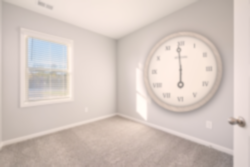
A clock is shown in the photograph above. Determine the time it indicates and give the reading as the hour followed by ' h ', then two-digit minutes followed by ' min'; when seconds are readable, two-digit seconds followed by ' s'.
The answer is 5 h 59 min
